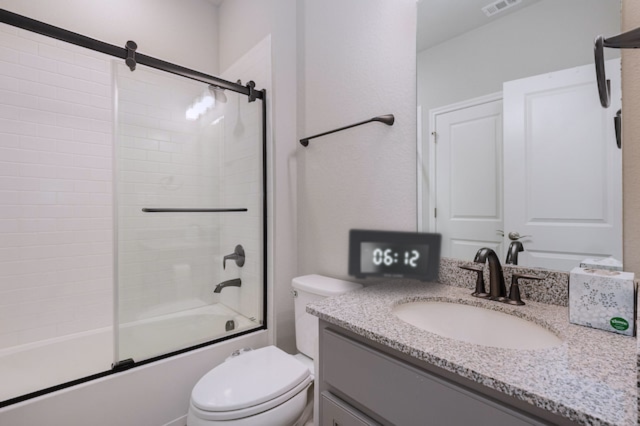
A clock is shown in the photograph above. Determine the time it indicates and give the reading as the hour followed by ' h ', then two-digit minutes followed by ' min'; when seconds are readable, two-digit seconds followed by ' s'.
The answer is 6 h 12 min
